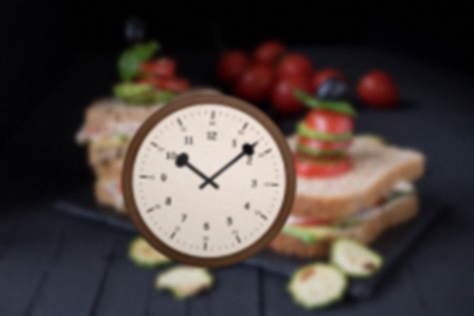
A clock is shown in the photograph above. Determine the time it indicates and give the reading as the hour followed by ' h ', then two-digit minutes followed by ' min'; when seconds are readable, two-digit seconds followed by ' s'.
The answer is 10 h 08 min
